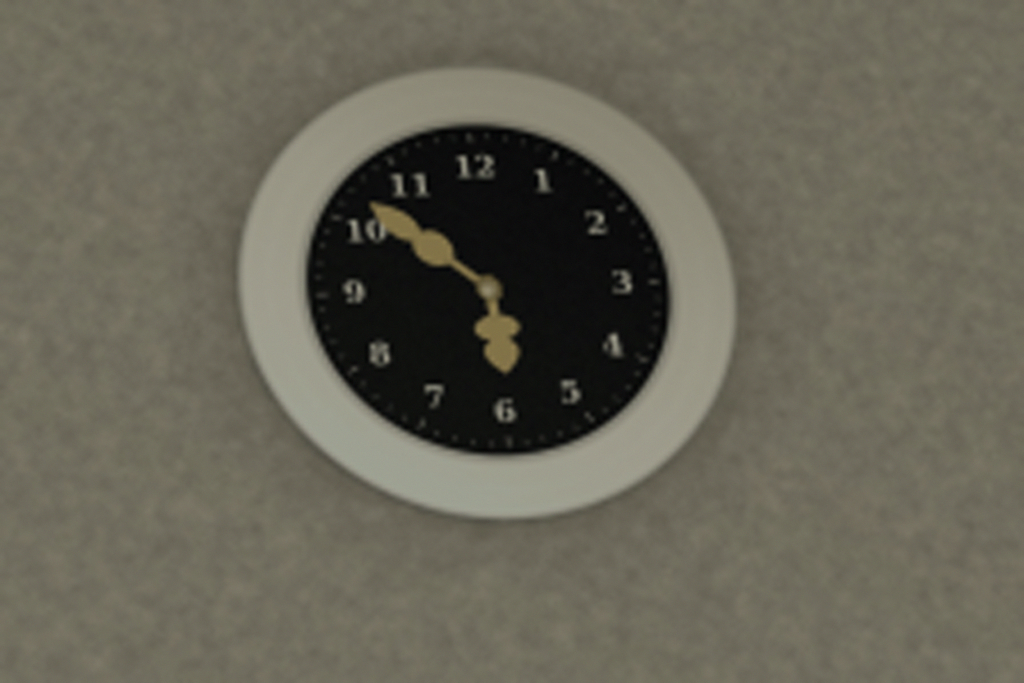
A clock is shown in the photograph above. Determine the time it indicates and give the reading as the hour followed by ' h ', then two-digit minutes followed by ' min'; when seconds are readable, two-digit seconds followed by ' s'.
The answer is 5 h 52 min
